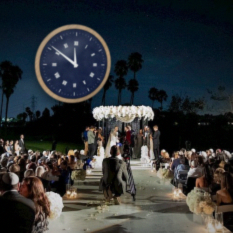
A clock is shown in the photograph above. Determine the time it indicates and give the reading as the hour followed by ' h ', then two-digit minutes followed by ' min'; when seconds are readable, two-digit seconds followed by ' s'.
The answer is 11 h 51 min
